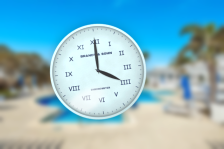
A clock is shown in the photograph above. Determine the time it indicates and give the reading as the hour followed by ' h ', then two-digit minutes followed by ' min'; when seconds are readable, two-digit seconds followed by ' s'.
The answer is 4 h 00 min
